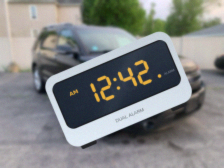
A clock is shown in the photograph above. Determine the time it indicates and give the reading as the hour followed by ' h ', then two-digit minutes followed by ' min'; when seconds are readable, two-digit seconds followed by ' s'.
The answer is 12 h 42 min
